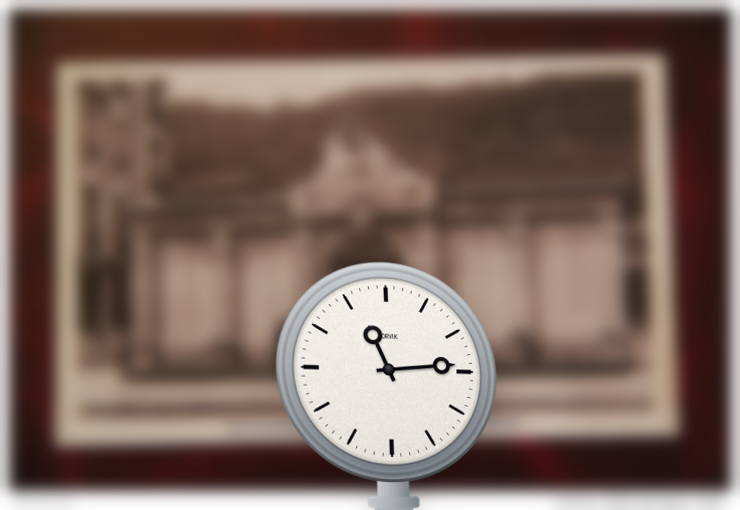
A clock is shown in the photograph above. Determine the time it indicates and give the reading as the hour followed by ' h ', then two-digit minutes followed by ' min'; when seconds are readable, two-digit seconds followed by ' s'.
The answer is 11 h 14 min
